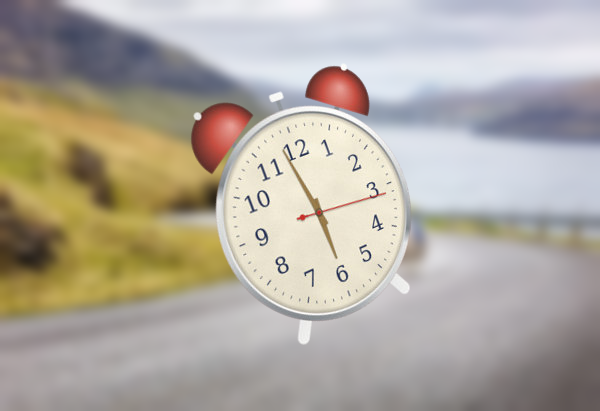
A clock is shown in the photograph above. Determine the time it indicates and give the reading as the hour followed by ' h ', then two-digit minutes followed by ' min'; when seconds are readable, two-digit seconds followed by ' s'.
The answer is 5 h 58 min 16 s
